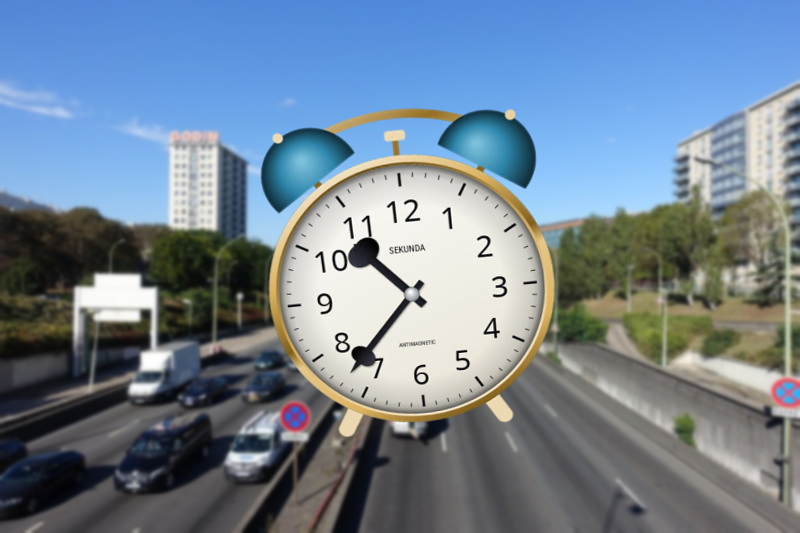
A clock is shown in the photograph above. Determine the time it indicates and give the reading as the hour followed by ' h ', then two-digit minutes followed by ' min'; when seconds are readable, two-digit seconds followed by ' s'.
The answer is 10 h 37 min
